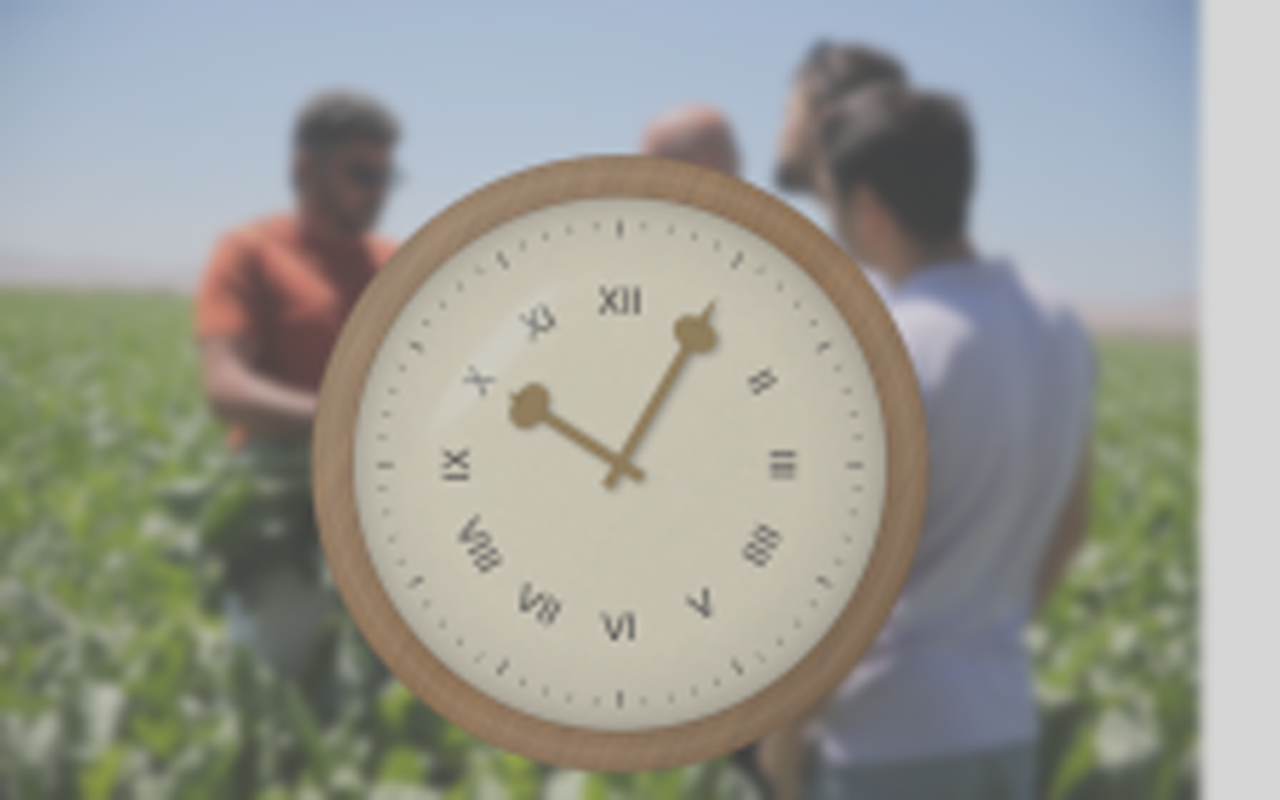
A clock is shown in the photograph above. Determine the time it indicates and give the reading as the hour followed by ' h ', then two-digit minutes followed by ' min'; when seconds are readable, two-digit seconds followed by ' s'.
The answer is 10 h 05 min
